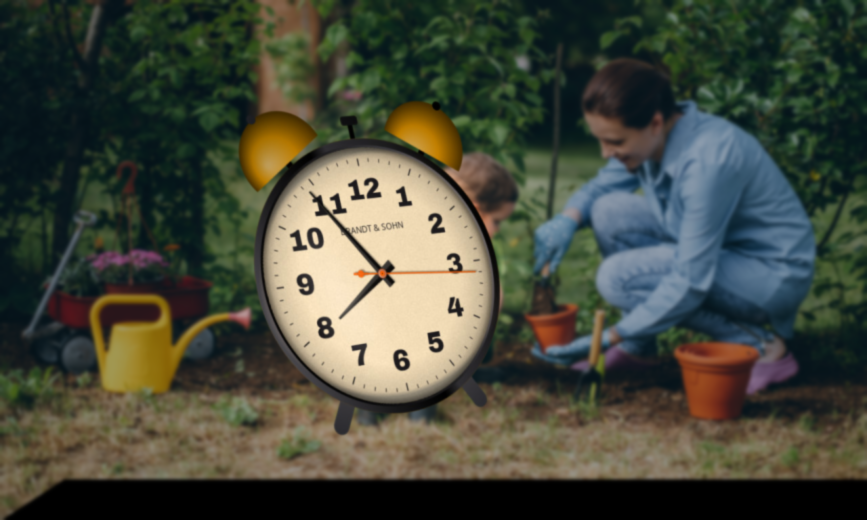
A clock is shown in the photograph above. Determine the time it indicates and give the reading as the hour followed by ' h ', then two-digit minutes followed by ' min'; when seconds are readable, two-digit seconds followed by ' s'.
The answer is 7 h 54 min 16 s
